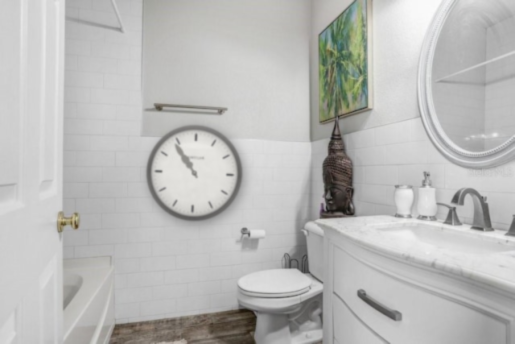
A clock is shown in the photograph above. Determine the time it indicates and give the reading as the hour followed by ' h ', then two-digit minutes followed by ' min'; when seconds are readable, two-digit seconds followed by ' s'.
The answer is 10 h 54 min
